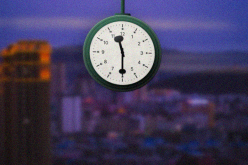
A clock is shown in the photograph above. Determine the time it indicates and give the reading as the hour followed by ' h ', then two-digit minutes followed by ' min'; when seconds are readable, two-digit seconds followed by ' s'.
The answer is 11 h 30 min
